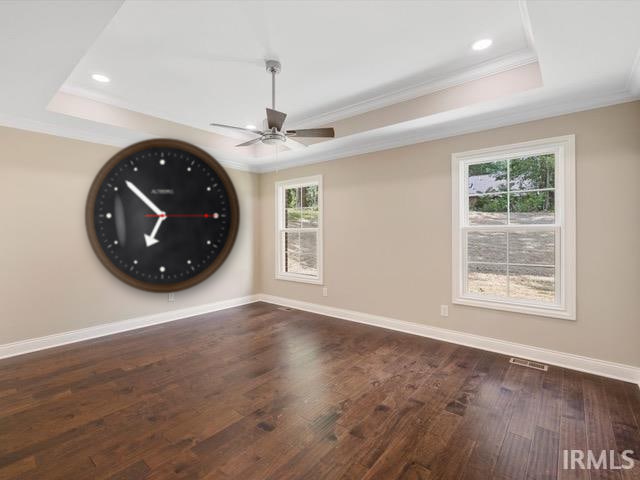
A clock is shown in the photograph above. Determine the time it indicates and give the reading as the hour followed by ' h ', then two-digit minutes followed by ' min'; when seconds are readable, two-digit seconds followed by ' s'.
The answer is 6 h 52 min 15 s
